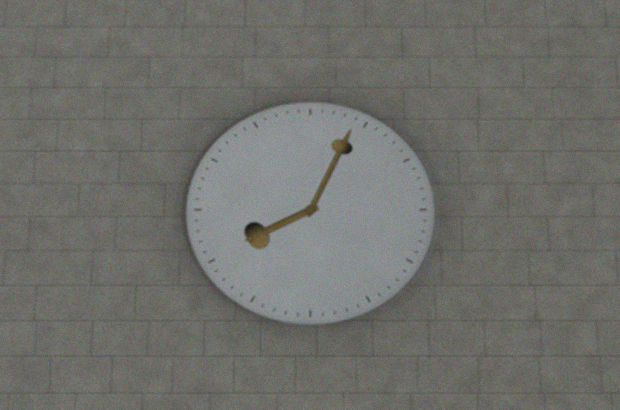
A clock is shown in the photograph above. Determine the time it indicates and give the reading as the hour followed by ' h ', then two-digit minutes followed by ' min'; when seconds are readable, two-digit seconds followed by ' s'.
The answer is 8 h 04 min
